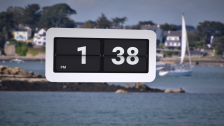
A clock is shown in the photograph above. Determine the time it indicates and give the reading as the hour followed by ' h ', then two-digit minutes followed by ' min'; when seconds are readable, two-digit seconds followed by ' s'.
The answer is 1 h 38 min
